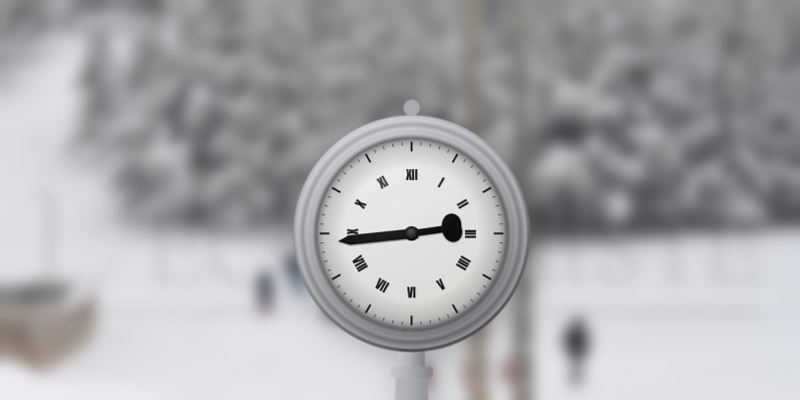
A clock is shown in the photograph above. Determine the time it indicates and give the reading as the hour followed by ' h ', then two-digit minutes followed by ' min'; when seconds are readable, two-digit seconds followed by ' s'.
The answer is 2 h 44 min
